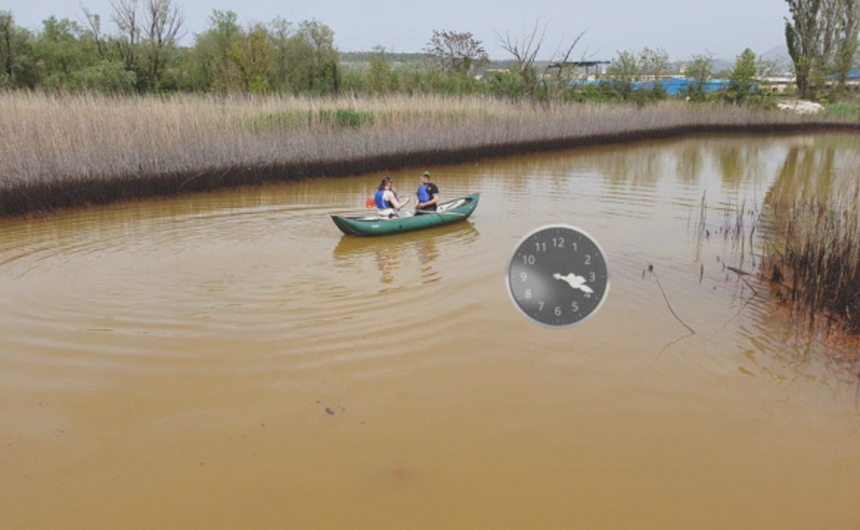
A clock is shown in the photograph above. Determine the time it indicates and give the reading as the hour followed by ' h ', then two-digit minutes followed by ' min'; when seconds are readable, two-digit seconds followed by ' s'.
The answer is 3 h 19 min
